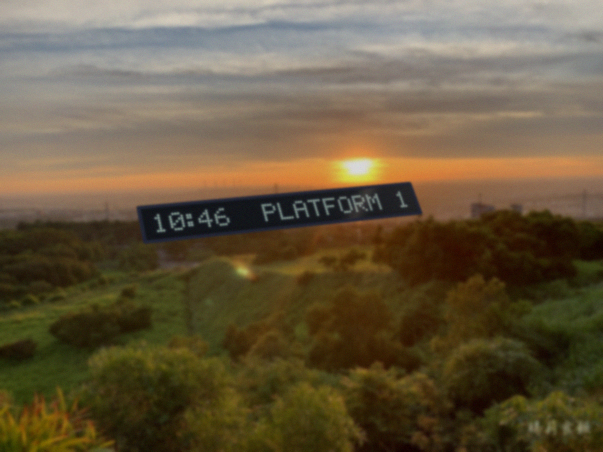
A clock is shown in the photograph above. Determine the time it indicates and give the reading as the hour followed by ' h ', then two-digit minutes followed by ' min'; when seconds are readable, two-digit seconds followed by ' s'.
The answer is 10 h 46 min
